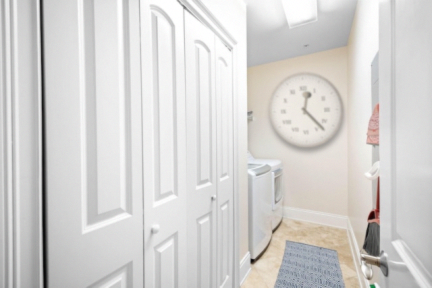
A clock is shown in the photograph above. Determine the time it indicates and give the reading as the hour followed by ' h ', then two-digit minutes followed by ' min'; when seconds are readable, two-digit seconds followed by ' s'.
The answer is 12 h 23 min
